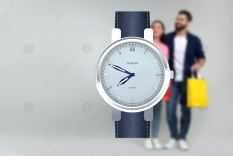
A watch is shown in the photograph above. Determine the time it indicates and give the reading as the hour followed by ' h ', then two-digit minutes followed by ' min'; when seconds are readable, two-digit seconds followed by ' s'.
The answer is 7 h 49 min
